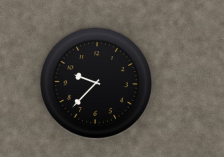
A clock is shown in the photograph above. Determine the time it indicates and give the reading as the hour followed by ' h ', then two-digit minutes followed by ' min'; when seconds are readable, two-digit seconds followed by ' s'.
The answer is 9 h 37 min
